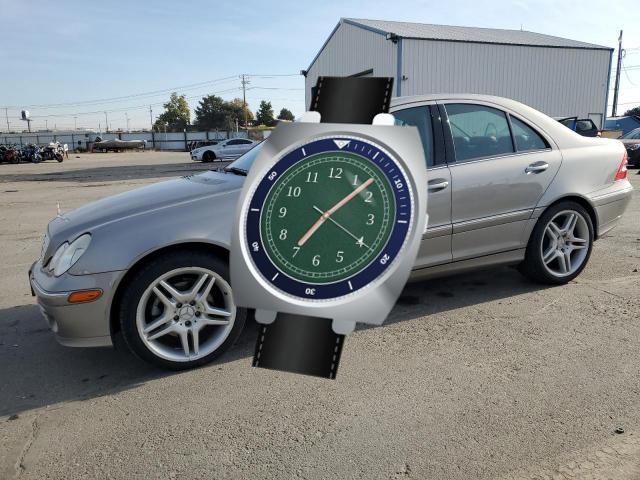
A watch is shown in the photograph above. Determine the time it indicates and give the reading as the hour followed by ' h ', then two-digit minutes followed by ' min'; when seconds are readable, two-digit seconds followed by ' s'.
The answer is 7 h 07 min 20 s
